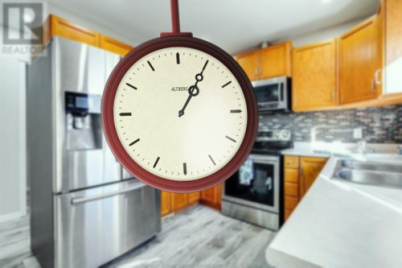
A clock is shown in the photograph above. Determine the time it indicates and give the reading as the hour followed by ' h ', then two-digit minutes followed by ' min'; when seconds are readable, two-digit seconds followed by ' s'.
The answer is 1 h 05 min
